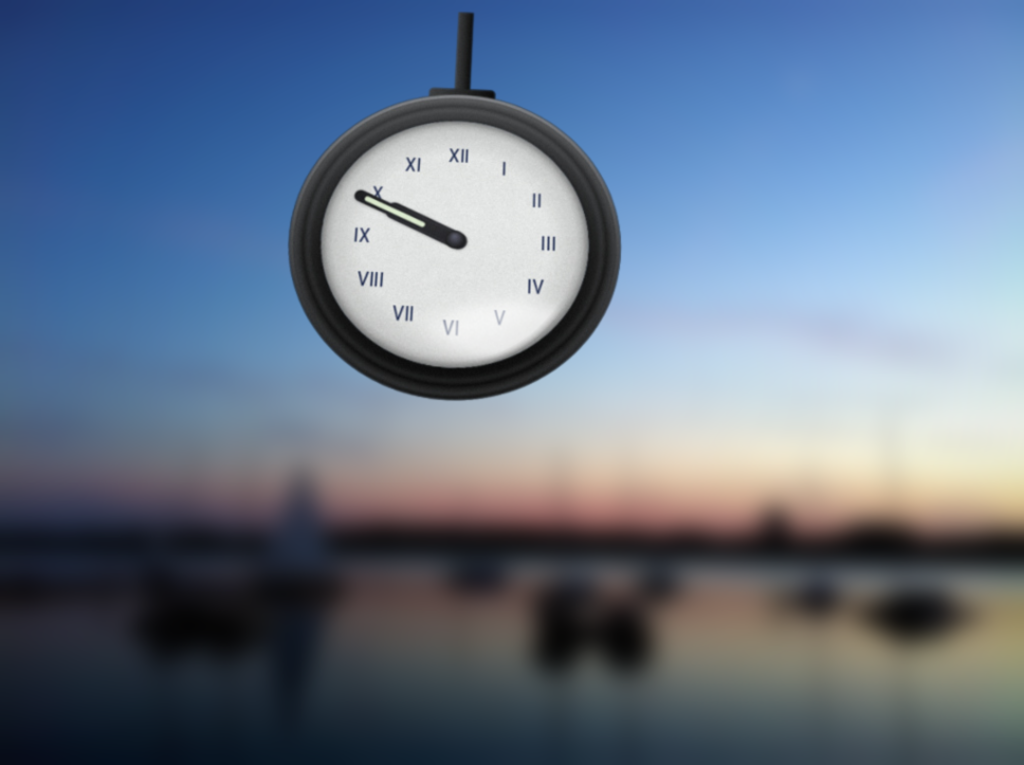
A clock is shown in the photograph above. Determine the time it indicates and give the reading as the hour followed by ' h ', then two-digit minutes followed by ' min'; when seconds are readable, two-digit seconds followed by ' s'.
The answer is 9 h 49 min
